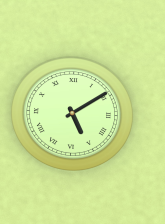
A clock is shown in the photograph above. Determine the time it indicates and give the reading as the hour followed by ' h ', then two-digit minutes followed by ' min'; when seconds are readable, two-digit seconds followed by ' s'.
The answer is 5 h 09 min
